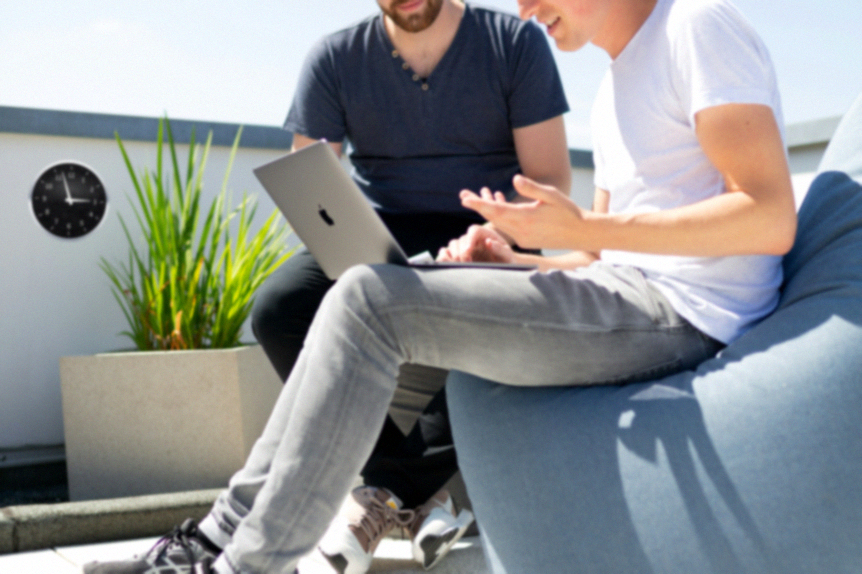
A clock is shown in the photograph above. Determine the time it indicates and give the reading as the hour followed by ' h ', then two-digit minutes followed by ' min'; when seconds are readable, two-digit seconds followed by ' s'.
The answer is 2 h 57 min
